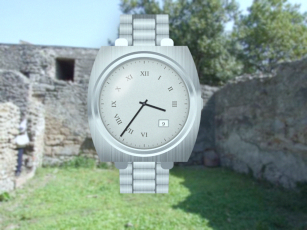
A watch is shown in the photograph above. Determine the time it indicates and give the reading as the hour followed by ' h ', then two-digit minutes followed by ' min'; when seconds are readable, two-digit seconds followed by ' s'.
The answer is 3 h 36 min
